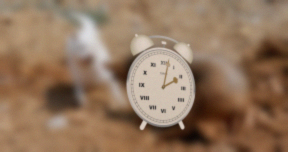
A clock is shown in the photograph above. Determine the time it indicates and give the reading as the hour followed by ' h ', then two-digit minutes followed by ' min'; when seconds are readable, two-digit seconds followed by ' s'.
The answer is 2 h 02 min
